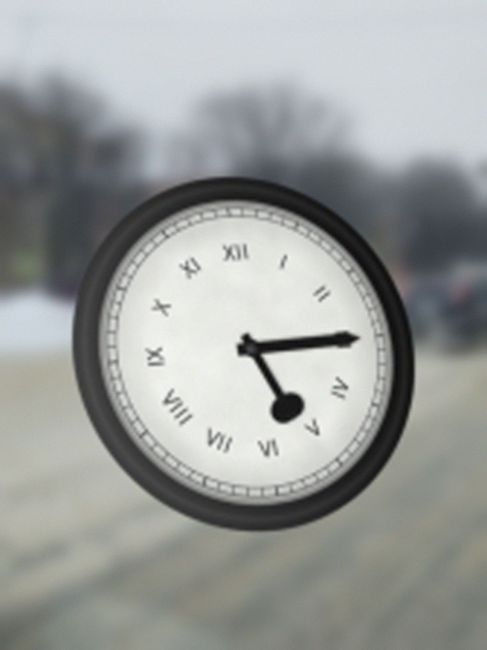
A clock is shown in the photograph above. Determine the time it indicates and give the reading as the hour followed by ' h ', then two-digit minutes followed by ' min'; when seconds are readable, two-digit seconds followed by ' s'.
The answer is 5 h 15 min
